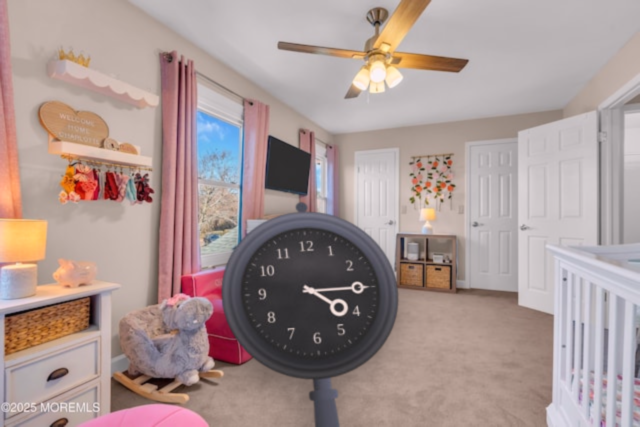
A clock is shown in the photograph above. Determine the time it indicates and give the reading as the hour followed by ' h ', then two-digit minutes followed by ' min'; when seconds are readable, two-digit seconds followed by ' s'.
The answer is 4 h 15 min
